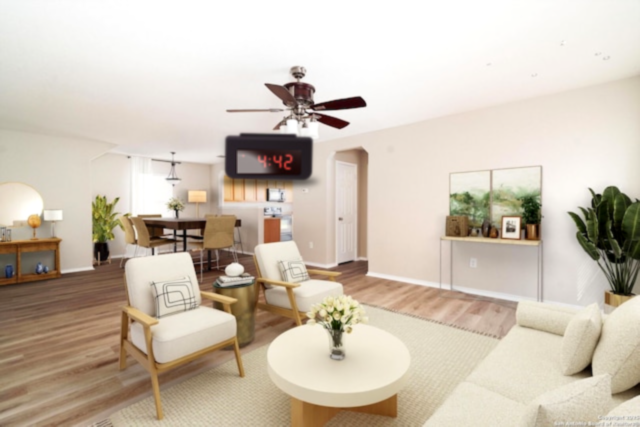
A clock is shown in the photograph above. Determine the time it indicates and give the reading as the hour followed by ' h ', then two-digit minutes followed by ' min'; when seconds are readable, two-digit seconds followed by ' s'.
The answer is 4 h 42 min
